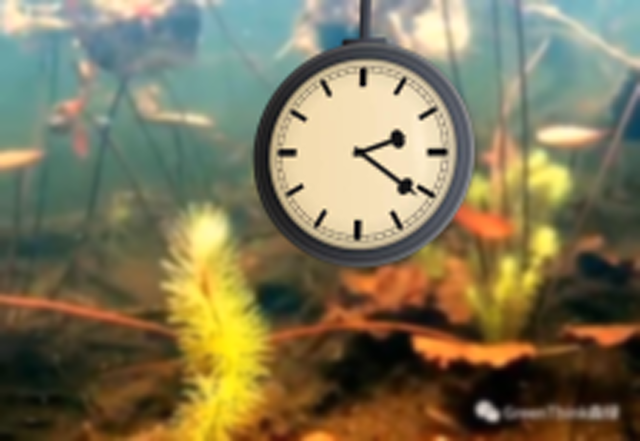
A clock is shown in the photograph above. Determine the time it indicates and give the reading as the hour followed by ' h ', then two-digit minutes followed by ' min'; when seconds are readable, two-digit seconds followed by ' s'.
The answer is 2 h 21 min
